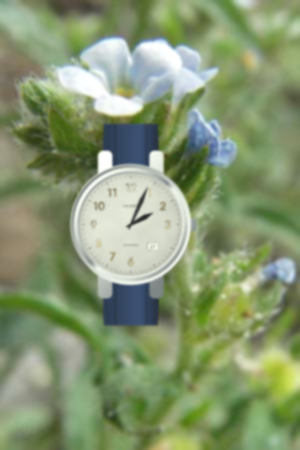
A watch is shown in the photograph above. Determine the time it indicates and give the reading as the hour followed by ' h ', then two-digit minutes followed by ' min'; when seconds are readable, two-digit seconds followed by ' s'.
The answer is 2 h 04 min
